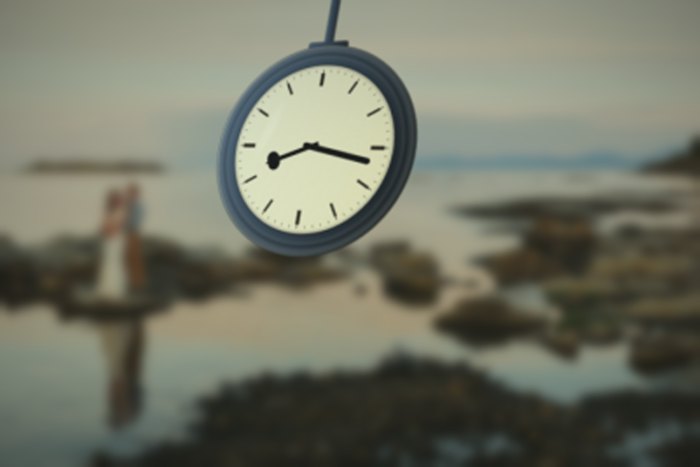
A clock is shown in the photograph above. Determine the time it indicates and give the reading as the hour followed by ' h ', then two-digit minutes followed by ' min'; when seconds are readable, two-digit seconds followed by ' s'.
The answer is 8 h 17 min
